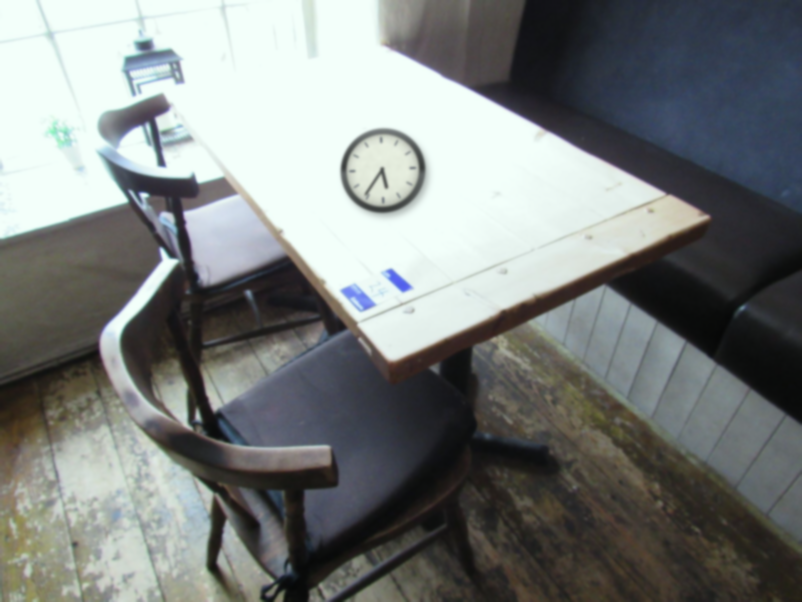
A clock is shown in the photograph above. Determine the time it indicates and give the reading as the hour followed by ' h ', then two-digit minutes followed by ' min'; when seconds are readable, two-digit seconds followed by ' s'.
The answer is 5 h 36 min
